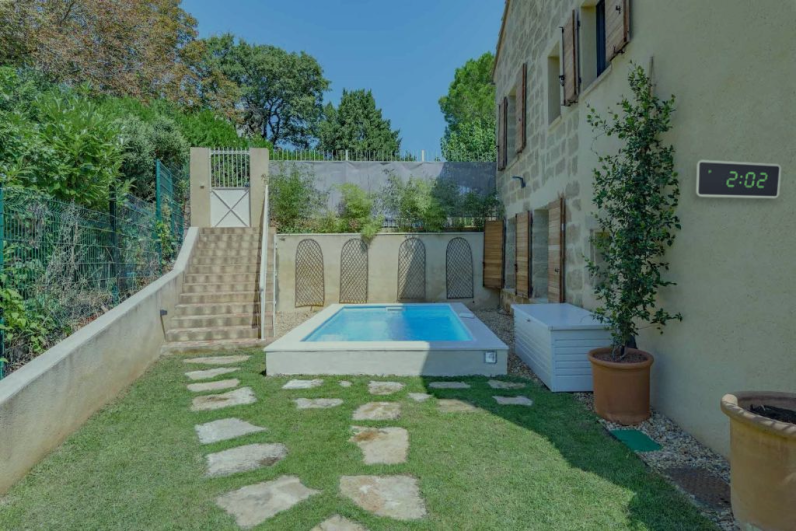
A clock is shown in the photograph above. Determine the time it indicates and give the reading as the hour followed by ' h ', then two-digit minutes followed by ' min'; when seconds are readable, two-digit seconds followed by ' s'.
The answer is 2 h 02 min
